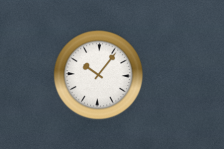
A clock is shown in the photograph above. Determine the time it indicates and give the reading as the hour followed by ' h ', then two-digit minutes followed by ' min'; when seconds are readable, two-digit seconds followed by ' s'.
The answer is 10 h 06 min
